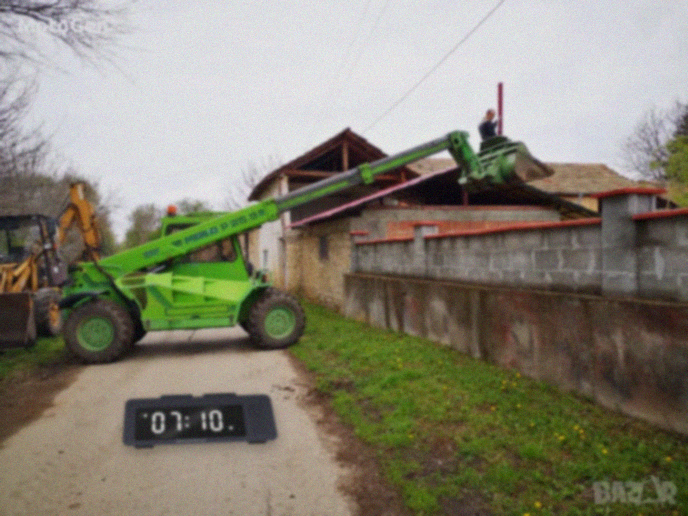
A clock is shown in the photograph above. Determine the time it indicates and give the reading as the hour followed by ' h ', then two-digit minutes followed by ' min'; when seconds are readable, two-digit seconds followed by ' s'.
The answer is 7 h 10 min
